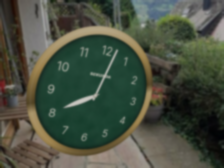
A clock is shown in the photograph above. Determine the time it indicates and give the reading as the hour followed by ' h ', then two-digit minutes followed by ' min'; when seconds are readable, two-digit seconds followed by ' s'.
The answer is 8 h 02 min
